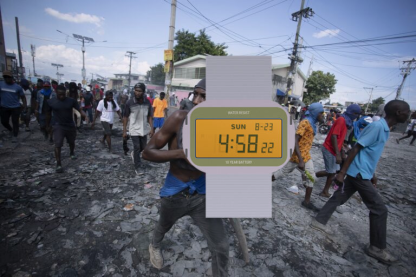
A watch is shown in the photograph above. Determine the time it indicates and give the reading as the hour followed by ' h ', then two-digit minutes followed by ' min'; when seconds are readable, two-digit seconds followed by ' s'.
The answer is 4 h 58 min 22 s
